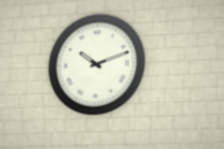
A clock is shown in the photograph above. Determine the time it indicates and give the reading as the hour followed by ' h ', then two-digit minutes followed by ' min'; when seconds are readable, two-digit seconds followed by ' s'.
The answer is 10 h 12 min
